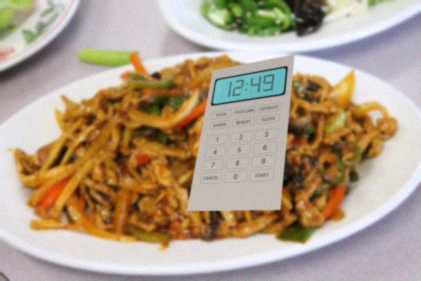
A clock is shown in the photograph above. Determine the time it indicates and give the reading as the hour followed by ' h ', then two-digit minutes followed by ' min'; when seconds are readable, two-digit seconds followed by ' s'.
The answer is 12 h 49 min
